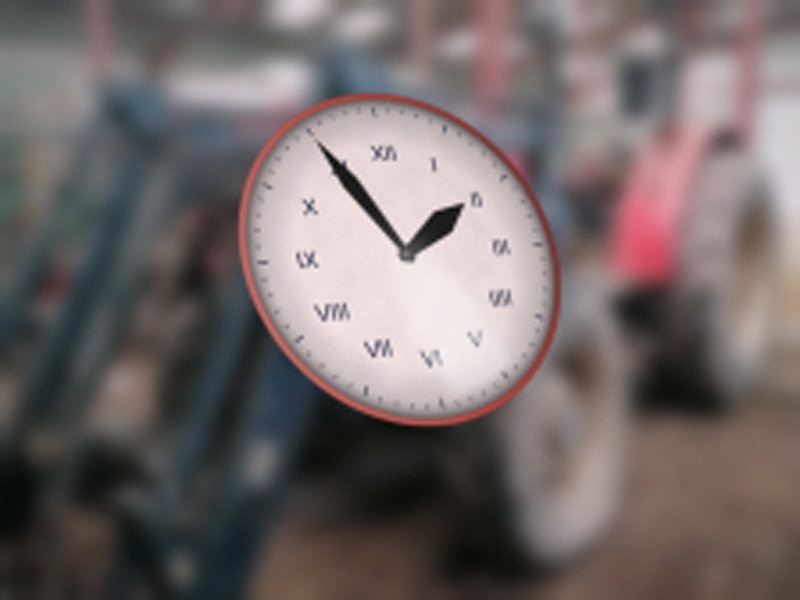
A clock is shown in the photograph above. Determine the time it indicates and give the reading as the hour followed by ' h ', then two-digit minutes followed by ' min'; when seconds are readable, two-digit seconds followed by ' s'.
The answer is 1 h 55 min
